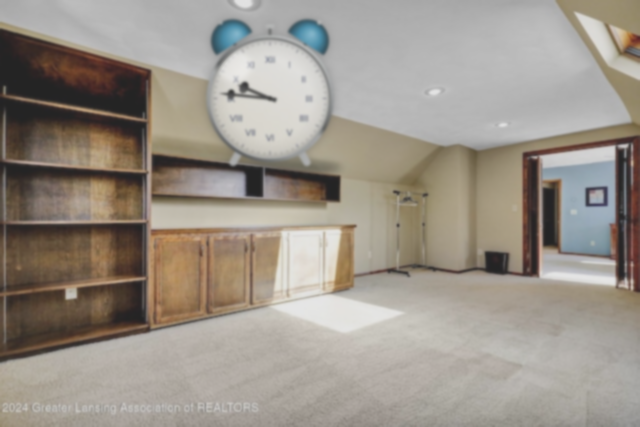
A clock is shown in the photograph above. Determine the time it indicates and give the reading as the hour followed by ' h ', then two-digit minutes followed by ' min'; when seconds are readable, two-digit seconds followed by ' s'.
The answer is 9 h 46 min
